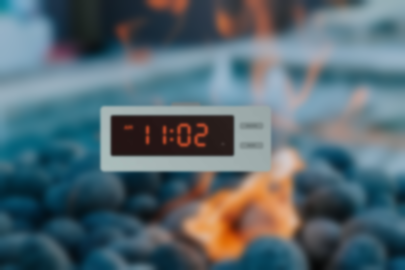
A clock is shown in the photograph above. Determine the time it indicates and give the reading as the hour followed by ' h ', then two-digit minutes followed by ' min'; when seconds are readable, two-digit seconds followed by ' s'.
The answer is 11 h 02 min
